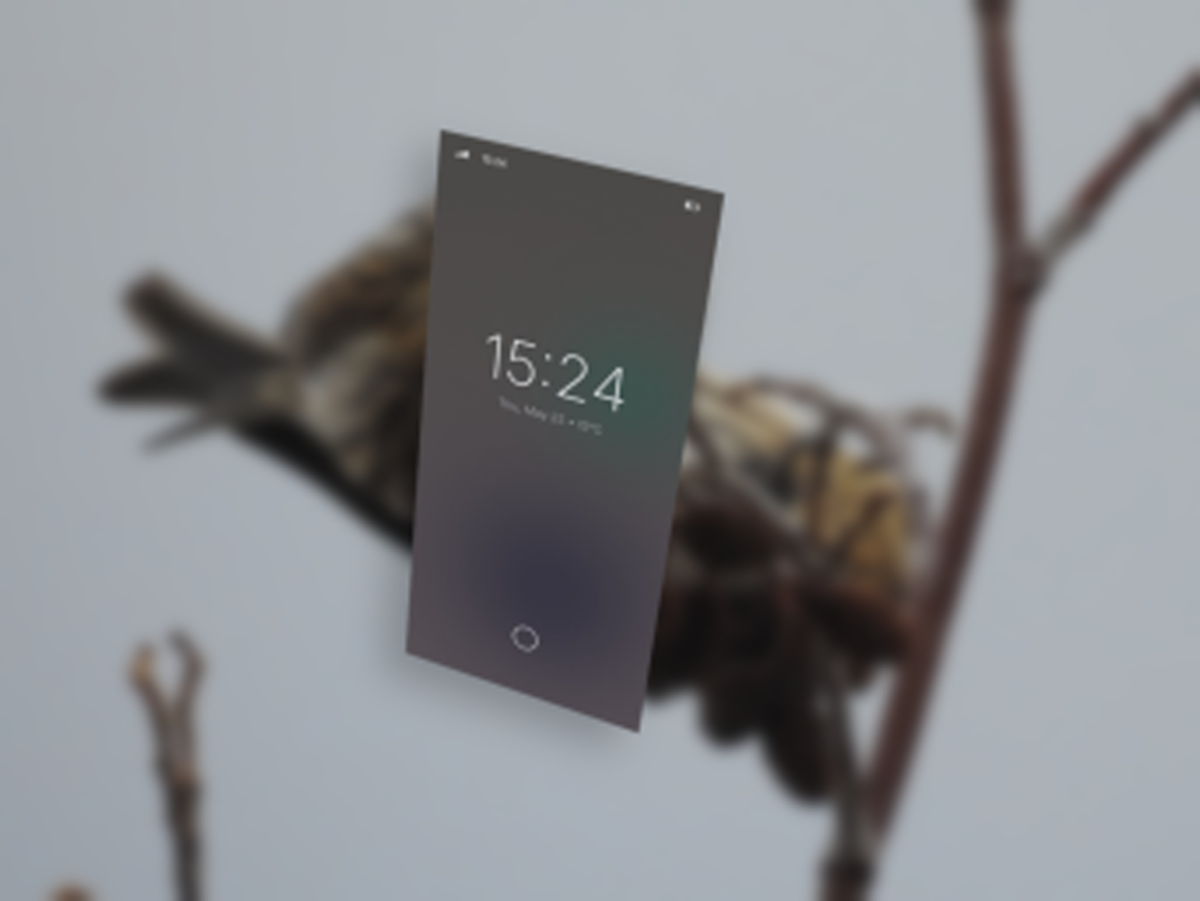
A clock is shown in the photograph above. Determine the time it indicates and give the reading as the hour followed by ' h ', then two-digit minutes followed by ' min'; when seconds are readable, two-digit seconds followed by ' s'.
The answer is 15 h 24 min
